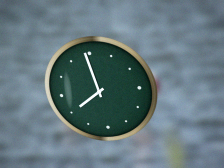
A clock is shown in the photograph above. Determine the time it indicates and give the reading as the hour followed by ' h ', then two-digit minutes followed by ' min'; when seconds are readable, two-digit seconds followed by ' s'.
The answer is 7 h 59 min
